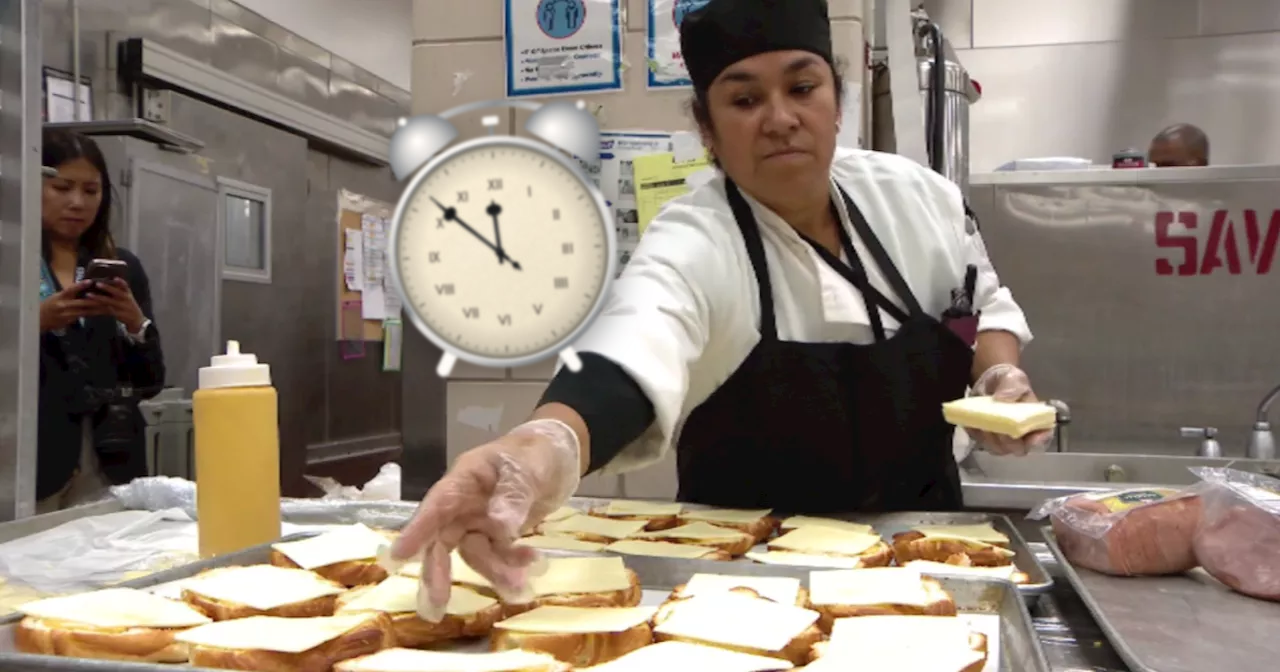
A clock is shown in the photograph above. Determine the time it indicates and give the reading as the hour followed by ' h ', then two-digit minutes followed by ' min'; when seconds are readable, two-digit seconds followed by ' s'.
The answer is 11 h 51 min 52 s
